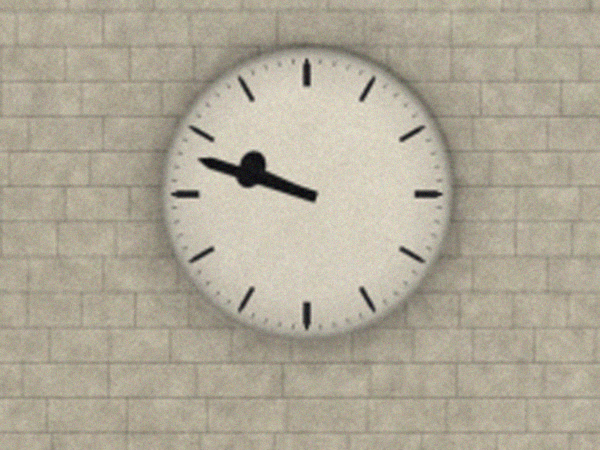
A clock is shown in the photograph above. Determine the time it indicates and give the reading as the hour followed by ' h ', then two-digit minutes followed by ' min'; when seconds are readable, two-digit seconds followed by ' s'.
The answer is 9 h 48 min
